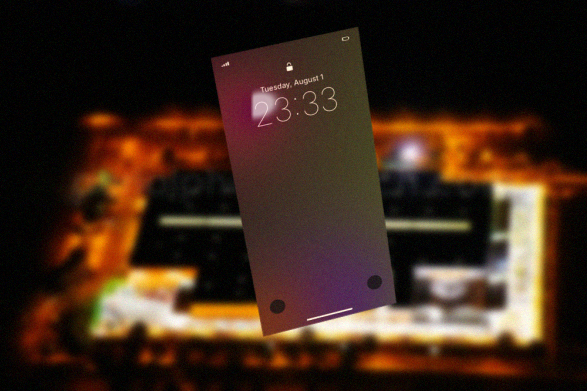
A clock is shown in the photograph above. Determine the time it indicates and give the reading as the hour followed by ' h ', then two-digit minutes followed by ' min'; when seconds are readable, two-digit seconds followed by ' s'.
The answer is 23 h 33 min
